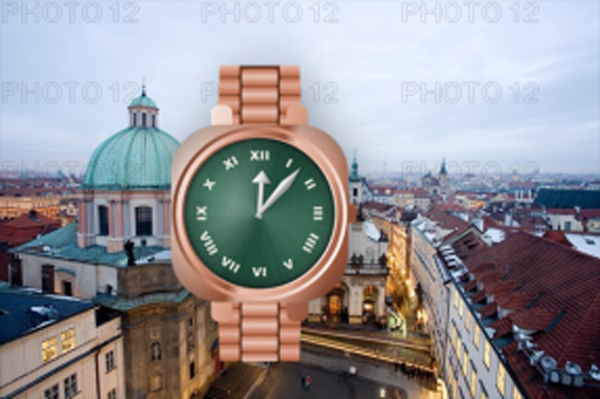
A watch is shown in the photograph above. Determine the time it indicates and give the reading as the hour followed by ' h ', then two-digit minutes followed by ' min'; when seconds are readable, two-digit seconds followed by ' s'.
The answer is 12 h 07 min
